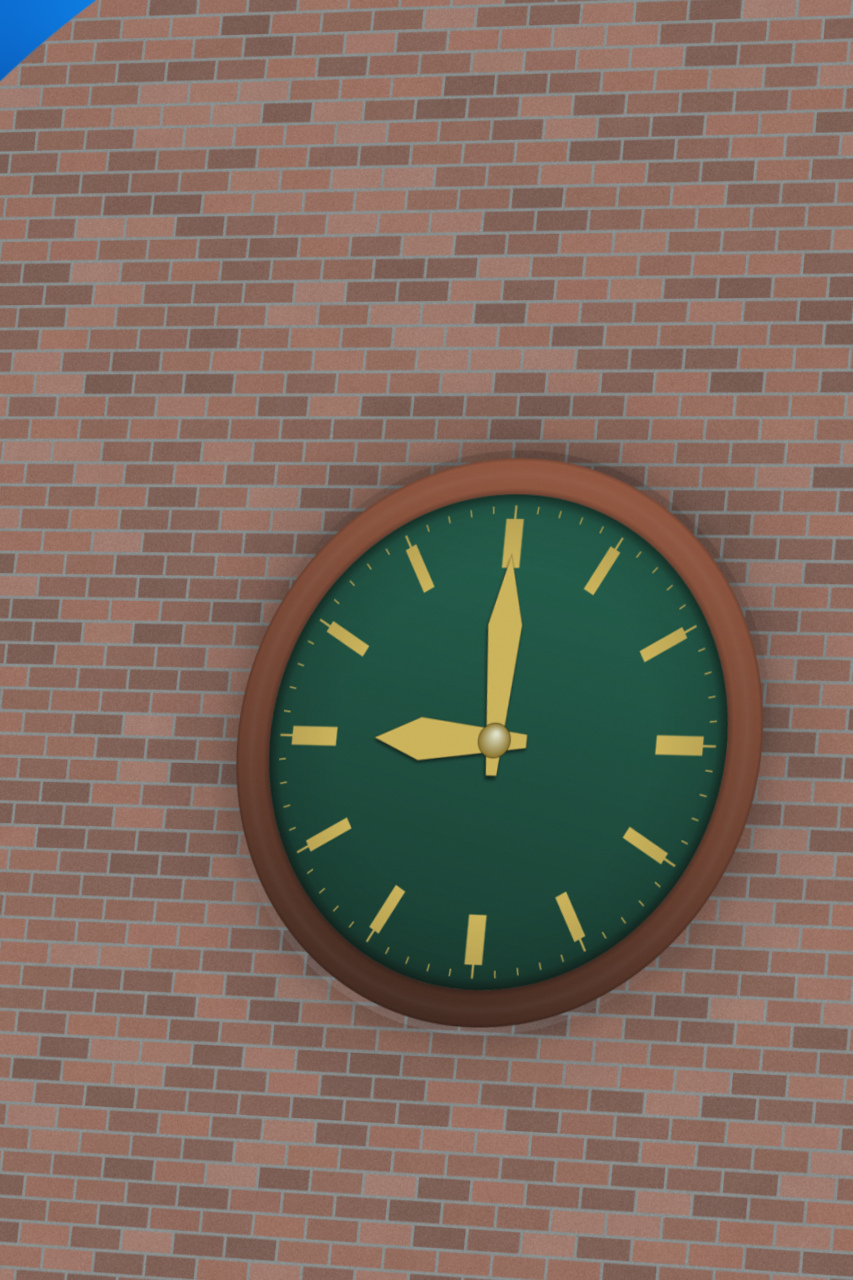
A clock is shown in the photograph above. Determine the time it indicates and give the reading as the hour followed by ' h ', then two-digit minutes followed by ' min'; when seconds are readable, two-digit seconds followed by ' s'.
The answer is 9 h 00 min
